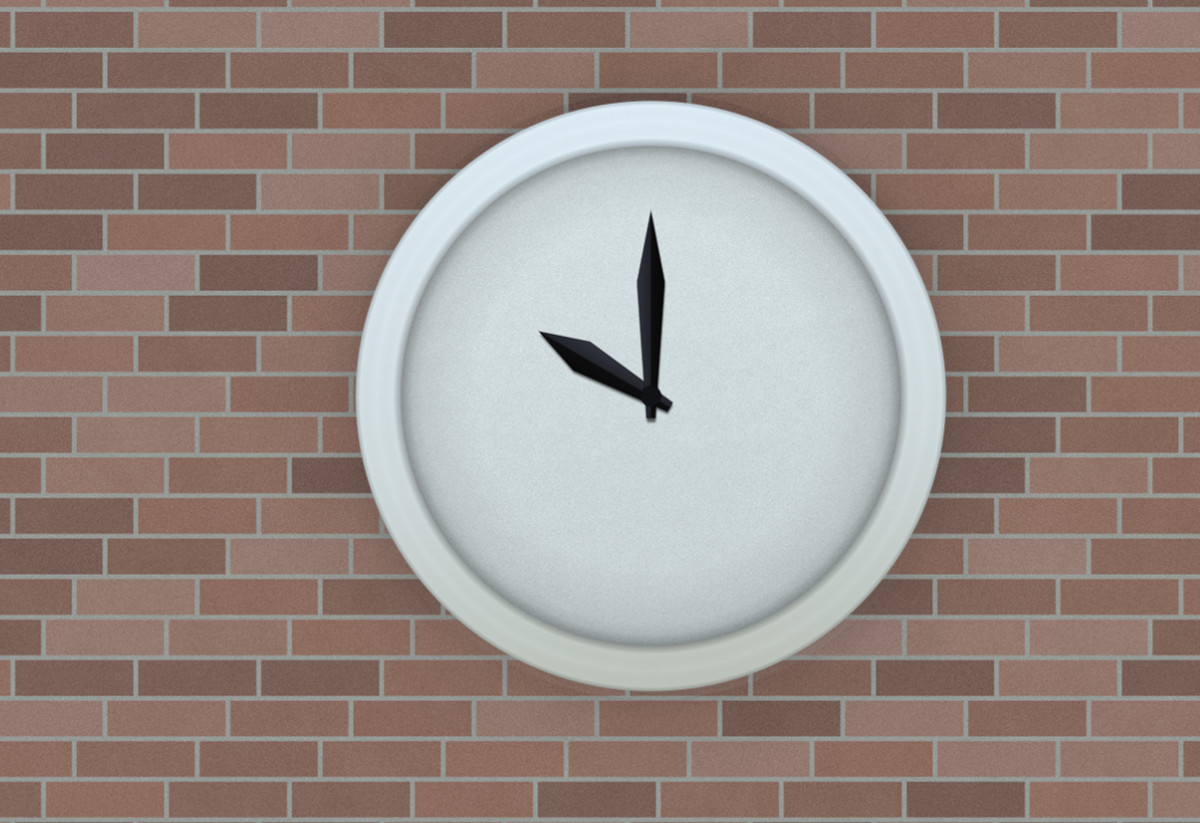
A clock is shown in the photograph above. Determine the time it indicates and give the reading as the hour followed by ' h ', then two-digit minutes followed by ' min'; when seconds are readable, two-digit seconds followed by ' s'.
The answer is 10 h 00 min
